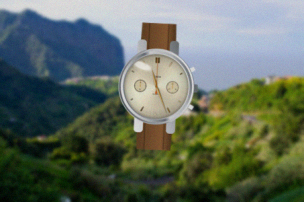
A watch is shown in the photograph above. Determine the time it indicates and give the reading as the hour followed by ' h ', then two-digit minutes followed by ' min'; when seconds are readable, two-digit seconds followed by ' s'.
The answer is 11 h 26 min
